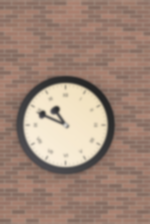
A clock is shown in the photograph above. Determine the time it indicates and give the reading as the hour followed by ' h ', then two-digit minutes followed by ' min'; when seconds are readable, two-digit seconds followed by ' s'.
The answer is 10 h 49 min
